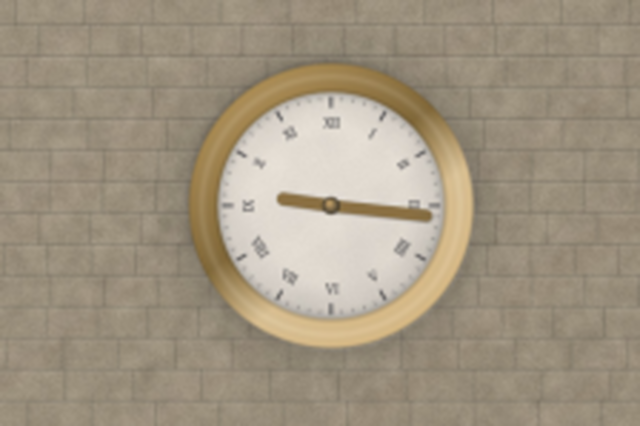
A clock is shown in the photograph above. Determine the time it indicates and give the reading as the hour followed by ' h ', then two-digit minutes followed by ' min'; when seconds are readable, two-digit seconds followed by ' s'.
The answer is 9 h 16 min
